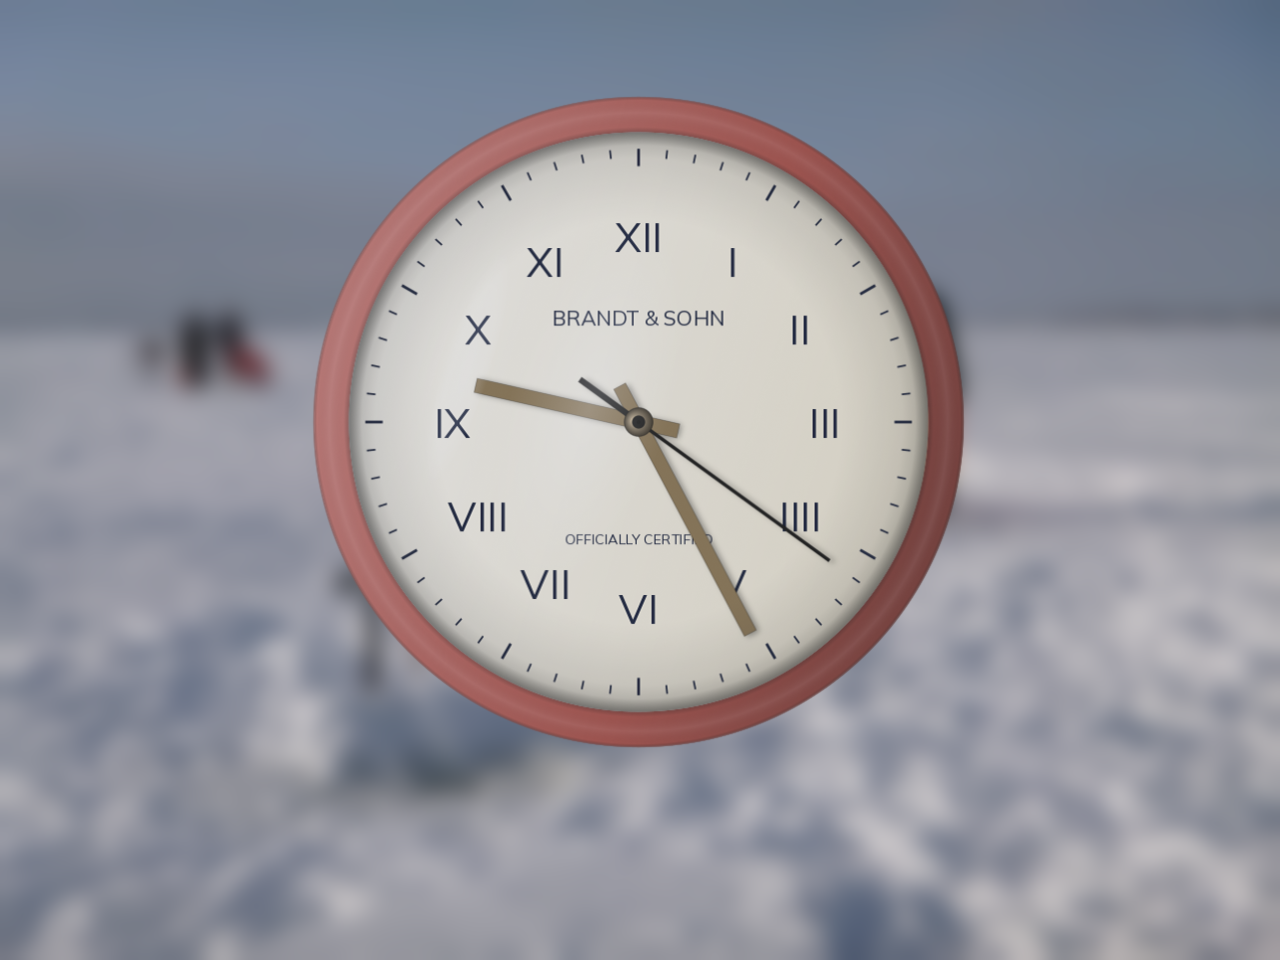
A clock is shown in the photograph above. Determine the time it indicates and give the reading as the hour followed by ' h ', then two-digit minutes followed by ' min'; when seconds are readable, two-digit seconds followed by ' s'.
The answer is 9 h 25 min 21 s
